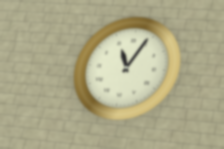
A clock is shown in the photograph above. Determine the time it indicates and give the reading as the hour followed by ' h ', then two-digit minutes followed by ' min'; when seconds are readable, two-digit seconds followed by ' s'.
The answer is 11 h 04 min
